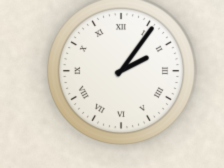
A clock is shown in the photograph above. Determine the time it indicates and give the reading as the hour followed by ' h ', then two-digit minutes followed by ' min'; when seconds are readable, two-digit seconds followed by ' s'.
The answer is 2 h 06 min
